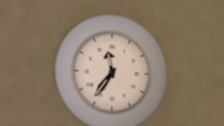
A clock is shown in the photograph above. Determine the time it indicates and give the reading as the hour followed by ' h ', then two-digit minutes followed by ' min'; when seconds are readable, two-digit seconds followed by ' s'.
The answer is 11 h 36 min
